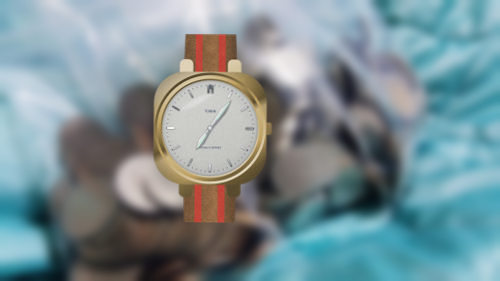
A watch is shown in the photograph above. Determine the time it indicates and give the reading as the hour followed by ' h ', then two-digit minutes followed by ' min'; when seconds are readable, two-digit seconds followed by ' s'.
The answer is 7 h 06 min
